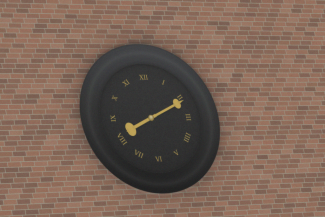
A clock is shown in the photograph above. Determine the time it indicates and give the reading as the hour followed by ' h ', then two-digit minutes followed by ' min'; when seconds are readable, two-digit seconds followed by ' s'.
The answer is 8 h 11 min
